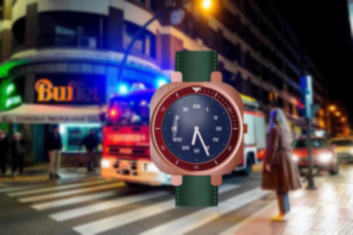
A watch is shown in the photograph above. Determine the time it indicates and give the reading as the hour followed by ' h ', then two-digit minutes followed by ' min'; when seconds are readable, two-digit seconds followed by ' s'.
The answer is 6 h 26 min
